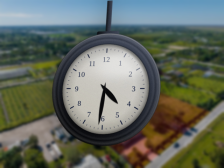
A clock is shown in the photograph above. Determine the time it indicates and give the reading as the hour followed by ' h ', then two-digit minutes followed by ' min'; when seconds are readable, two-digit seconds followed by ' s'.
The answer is 4 h 31 min
